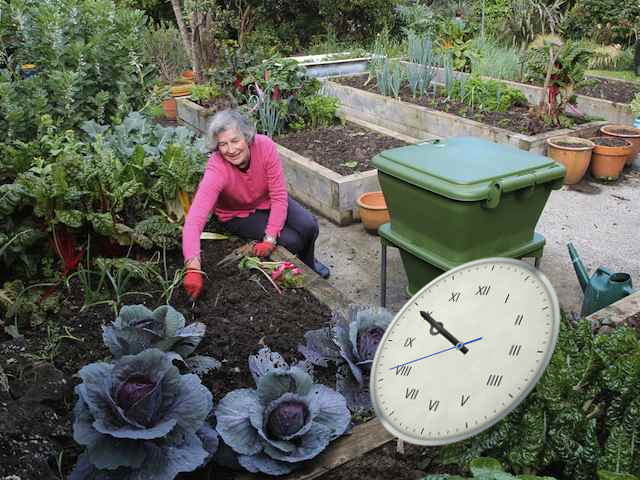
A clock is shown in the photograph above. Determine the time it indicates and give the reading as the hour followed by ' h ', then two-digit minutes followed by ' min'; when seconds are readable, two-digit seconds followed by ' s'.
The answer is 9 h 49 min 41 s
